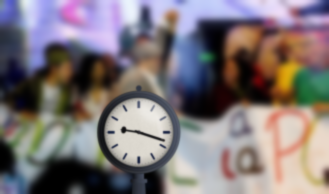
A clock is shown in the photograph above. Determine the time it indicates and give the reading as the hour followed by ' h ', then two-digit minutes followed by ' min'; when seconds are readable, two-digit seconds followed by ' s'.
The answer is 9 h 18 min
